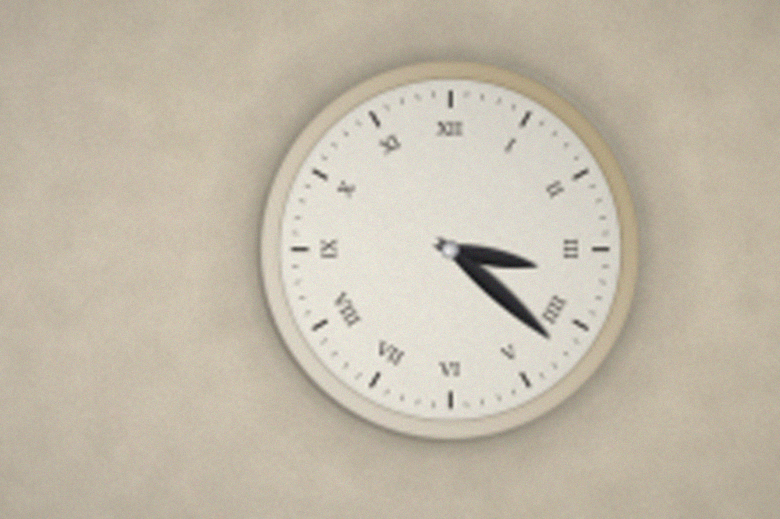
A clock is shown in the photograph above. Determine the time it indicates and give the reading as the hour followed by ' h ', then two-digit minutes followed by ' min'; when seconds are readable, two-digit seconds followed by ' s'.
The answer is 3 h 22 min
